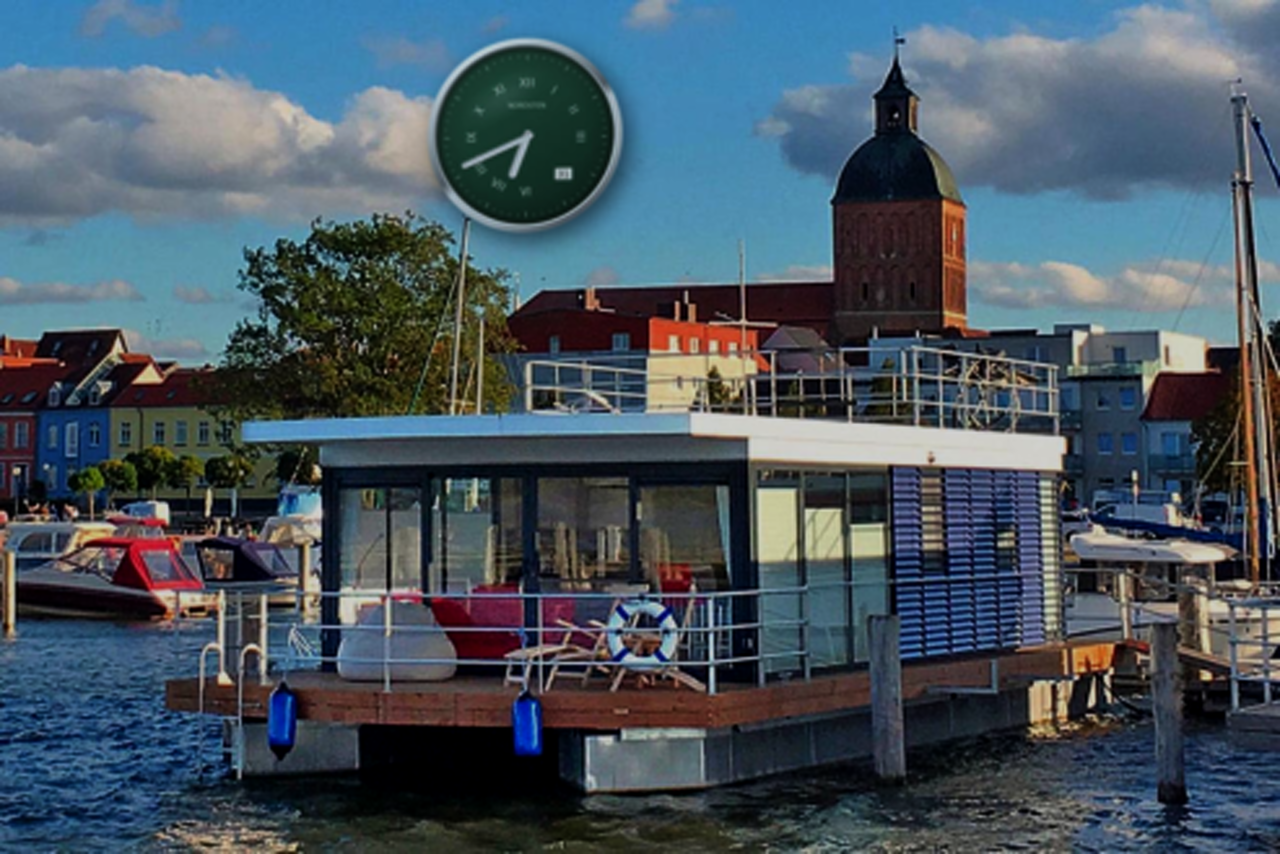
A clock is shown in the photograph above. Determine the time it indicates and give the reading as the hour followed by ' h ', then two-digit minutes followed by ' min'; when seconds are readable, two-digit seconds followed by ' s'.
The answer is 6 h 41 min
